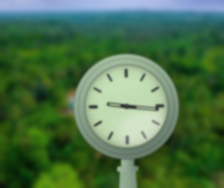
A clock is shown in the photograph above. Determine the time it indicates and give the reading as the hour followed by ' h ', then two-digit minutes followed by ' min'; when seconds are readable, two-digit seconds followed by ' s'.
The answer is 9 h 16 min
